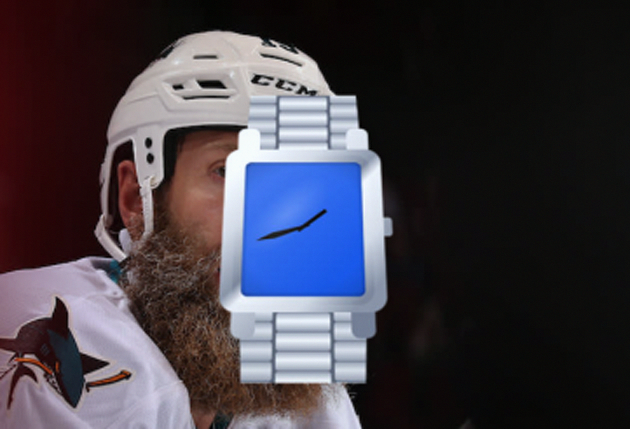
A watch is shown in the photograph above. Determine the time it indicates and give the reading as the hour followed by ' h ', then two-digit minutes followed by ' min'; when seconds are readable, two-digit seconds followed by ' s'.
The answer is 1 h 42 min
